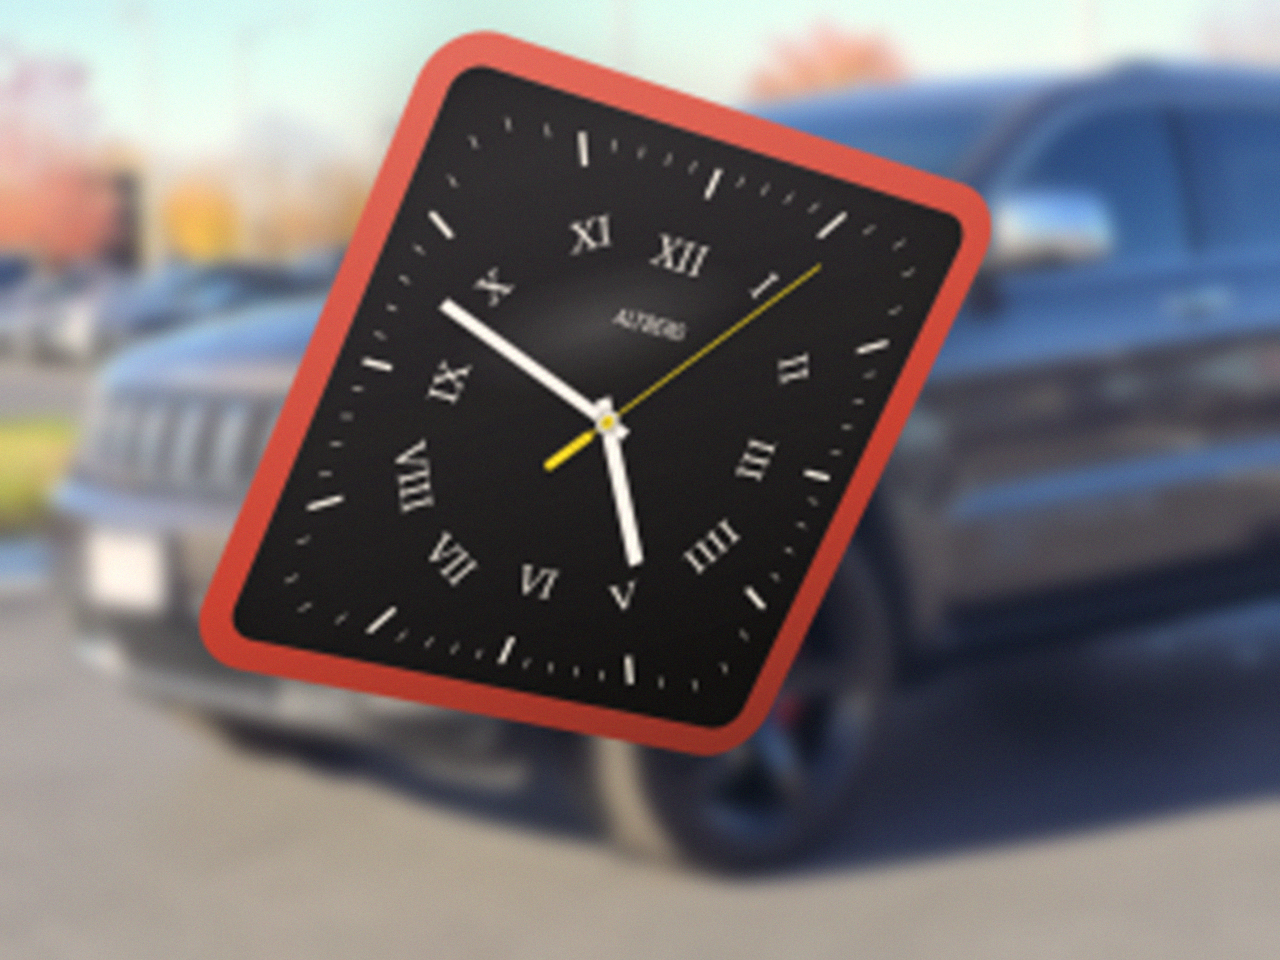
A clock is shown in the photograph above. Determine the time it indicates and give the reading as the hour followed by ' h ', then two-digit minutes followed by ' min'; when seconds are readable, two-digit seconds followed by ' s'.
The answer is 4 h 48 min 06 s
